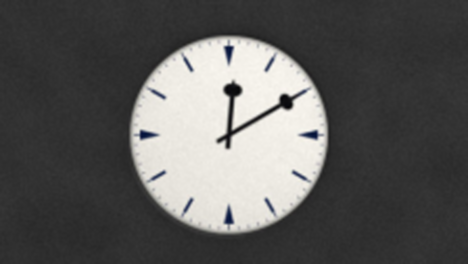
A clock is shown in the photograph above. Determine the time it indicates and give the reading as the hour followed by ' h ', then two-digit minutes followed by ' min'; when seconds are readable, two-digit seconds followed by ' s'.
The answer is 12 h 10 min
